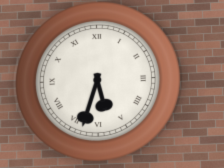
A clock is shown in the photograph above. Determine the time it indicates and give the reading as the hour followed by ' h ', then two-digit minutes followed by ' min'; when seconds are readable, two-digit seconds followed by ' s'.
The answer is 5 h 33 min
